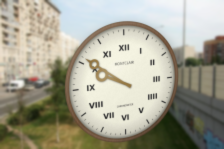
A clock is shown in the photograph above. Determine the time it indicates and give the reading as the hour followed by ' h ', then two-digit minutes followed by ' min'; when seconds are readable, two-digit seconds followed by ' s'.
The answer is 9 h 51 min
